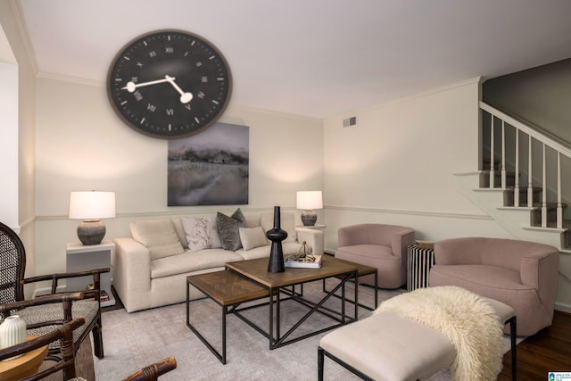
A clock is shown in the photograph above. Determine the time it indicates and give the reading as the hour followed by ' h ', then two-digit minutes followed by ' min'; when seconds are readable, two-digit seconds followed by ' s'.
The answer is 4 h 43 min
